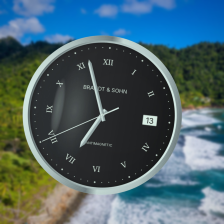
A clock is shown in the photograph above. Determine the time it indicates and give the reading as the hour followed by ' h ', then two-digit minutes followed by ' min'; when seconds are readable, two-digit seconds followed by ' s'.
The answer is 6 h 56 min 40 s
